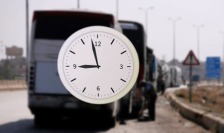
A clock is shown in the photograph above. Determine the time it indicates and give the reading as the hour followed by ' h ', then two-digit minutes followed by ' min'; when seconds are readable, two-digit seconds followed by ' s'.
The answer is 8 h 58 min
